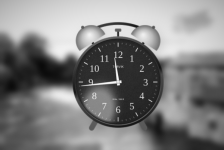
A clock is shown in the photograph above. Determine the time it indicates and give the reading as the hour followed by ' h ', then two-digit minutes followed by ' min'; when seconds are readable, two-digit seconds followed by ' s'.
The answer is 11 h 44 min
